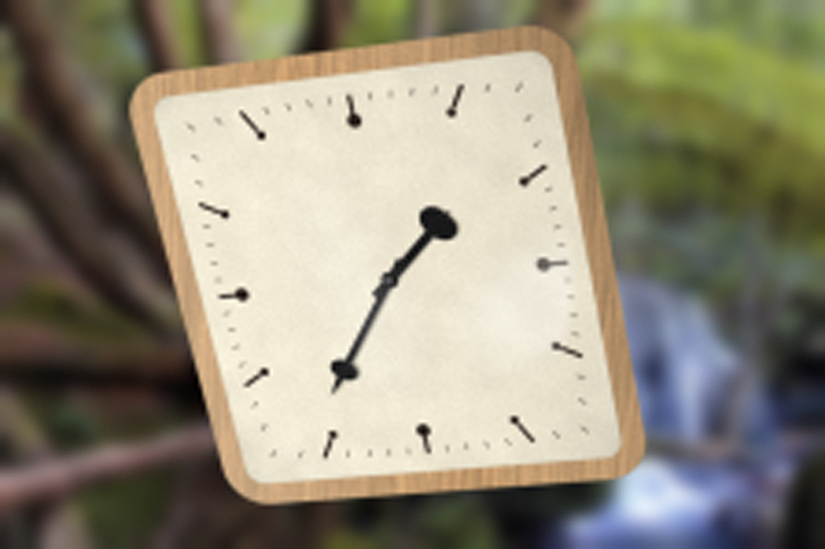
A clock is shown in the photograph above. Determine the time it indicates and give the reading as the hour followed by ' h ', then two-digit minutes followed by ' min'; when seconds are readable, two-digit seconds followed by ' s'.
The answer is 1 h 36 min
